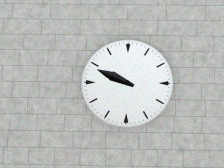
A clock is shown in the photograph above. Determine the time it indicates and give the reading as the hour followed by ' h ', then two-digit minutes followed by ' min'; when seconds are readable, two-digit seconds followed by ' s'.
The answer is 9 h 49 min
